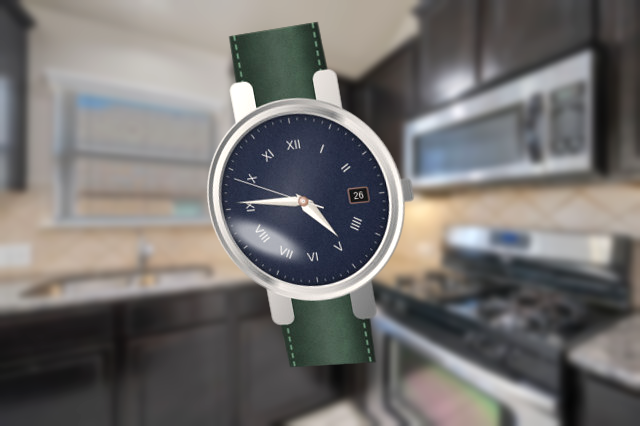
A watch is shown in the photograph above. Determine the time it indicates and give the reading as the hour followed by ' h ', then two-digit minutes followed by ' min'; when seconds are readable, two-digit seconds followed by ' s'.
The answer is 4 h 45 min 49 s
